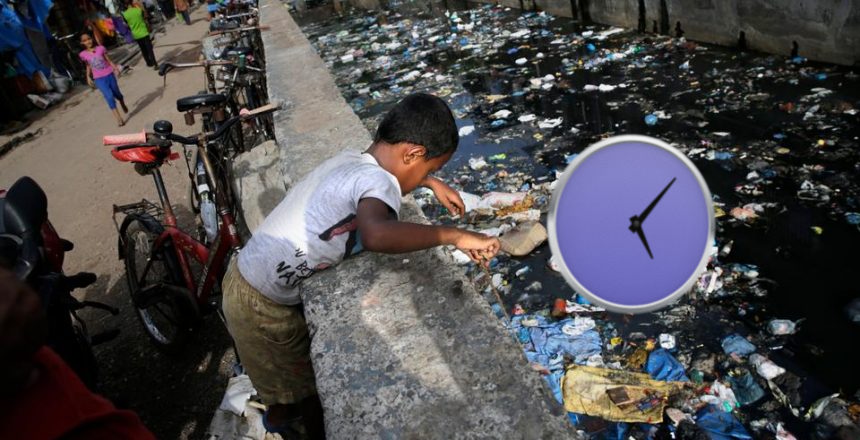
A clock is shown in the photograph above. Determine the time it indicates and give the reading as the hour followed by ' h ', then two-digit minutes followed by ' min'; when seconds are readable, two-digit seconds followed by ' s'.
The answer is 5 h 07 min
